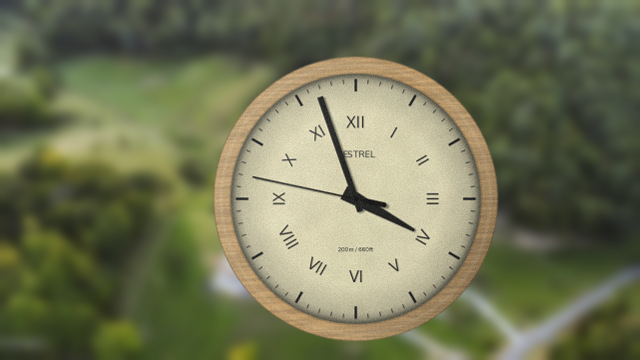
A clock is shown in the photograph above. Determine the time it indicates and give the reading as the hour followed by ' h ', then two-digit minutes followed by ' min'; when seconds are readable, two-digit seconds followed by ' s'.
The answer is 3 h 56 min 47 s
